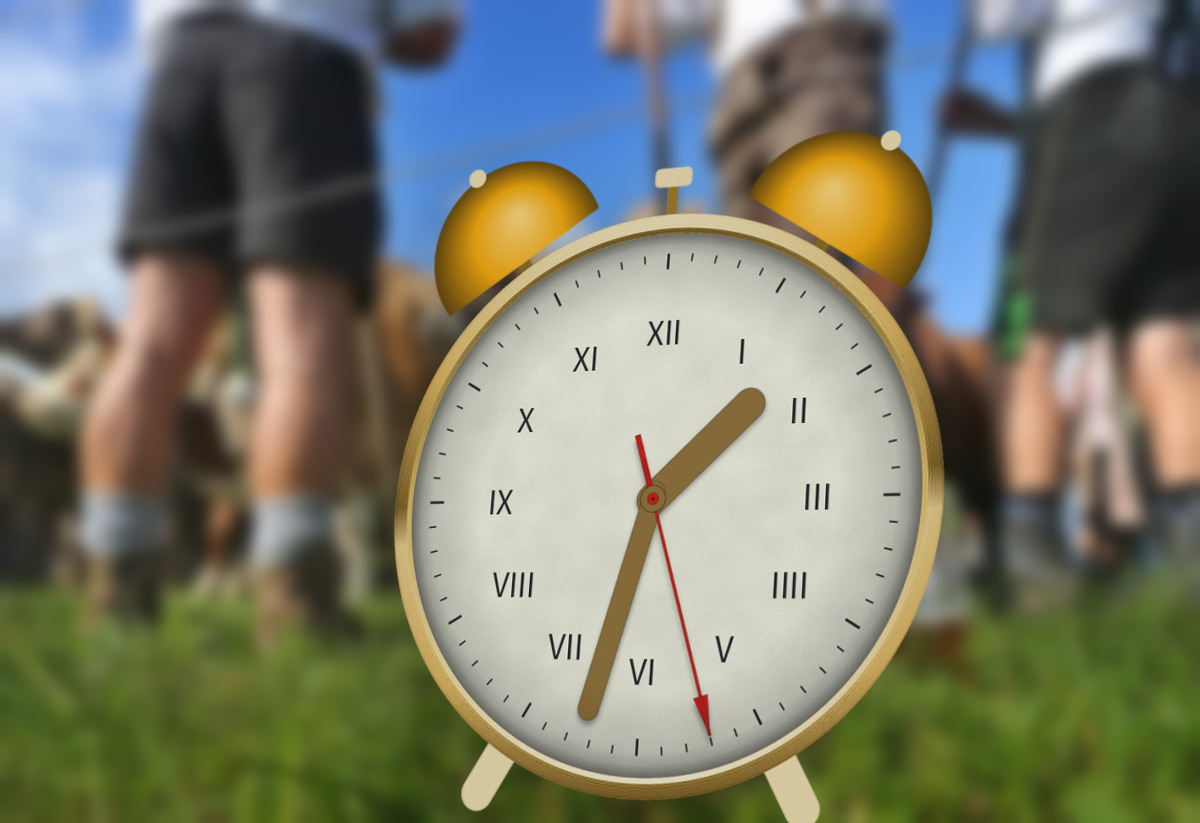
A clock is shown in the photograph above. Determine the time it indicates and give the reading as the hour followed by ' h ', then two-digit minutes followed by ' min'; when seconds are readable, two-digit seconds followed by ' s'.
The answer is 1 h 32 min 27 s
